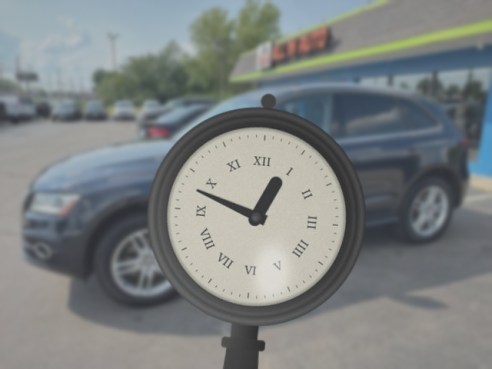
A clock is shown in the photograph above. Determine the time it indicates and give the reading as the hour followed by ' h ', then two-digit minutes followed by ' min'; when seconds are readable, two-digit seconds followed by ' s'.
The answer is 12 h 48 min
